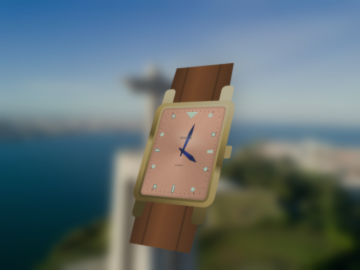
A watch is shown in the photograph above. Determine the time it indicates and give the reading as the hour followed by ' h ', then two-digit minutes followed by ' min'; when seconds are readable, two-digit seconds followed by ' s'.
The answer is 4 h 02 min
